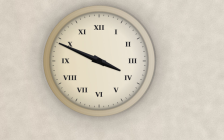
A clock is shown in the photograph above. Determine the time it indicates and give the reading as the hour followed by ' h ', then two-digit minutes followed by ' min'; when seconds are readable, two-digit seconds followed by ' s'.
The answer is 3 h 49 min
